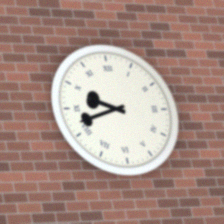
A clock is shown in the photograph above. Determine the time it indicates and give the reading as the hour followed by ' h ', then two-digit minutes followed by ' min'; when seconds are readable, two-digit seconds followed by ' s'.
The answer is 9 h 42 min
